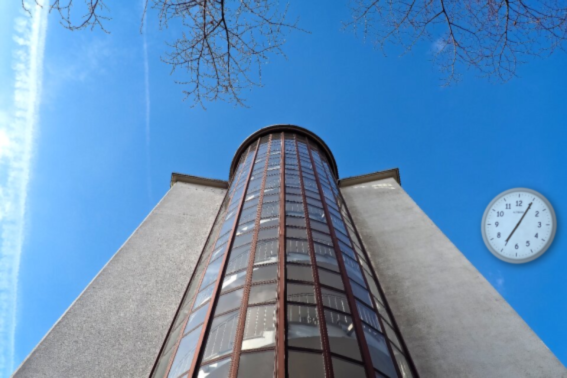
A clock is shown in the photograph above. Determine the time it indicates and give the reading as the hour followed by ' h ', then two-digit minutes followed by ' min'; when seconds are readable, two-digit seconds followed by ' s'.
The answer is 7 h 05 min
